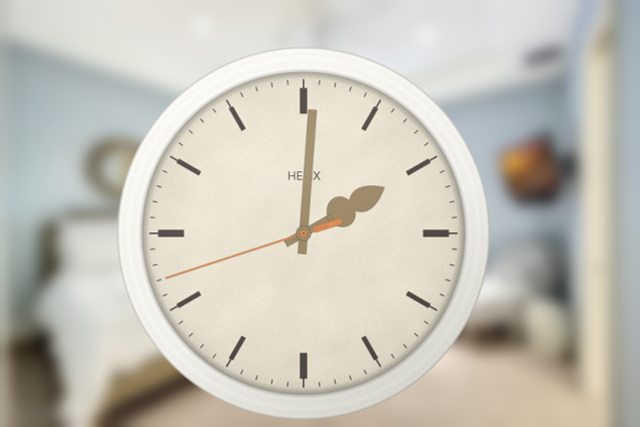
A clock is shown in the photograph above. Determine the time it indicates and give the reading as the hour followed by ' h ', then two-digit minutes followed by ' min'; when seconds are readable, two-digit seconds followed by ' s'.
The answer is 2 h 00 min 42 s
